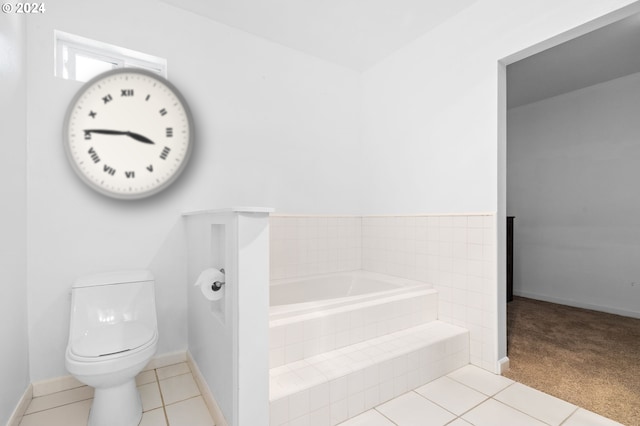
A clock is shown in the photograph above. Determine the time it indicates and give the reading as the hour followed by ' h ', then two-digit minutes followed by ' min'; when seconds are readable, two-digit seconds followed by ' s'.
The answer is 3 h 46 min
